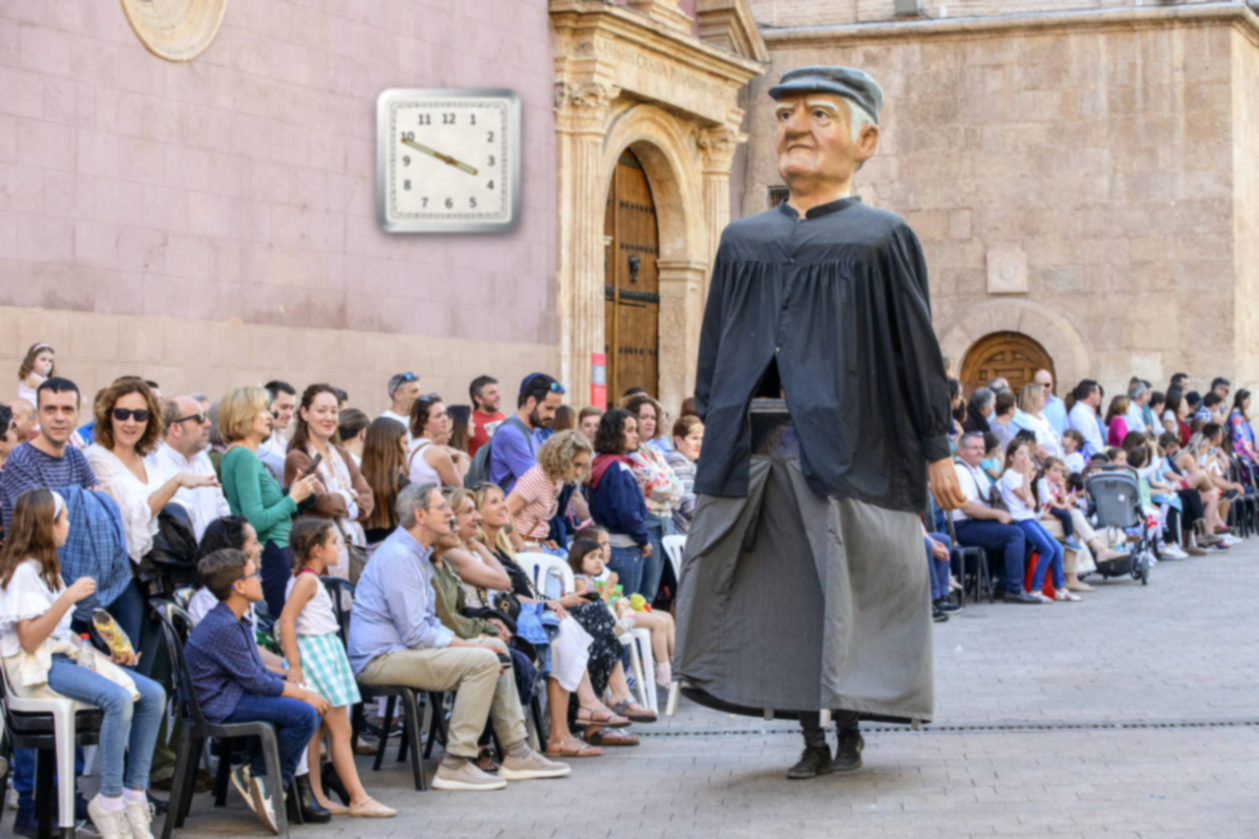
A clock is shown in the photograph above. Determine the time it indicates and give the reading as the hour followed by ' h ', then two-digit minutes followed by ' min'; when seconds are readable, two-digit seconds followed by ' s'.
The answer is 3 h 49 min
